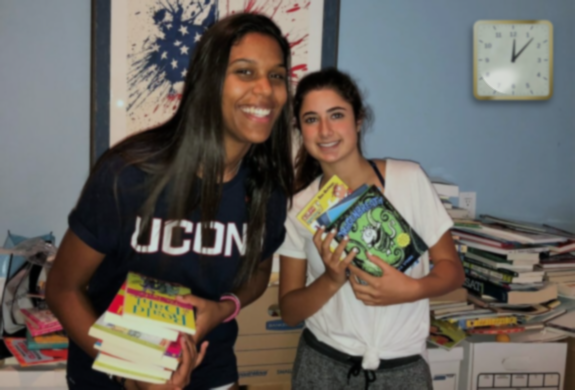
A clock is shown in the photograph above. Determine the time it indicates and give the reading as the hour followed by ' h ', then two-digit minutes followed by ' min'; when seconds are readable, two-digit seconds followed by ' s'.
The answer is 12 h 07 min
